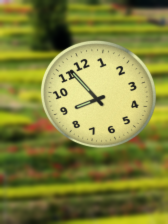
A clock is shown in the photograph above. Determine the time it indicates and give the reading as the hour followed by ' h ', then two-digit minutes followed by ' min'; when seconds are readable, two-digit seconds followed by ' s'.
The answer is 8 h 57 min
